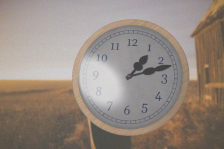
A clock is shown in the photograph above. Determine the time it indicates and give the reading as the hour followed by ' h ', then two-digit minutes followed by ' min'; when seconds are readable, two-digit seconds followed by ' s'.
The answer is 1 h 12 min
